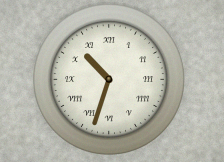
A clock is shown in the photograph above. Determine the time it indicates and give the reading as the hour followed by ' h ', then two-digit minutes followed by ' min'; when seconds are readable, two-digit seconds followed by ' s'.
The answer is 10 h 33 min
